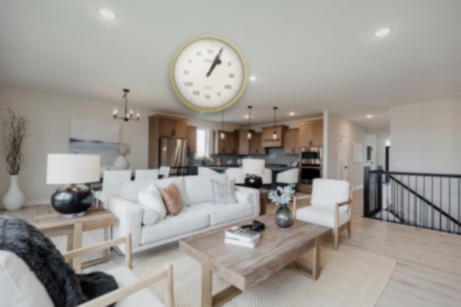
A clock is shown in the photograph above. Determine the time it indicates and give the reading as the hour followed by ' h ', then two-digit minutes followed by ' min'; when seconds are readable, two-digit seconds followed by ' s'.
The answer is 1 h 04 min
